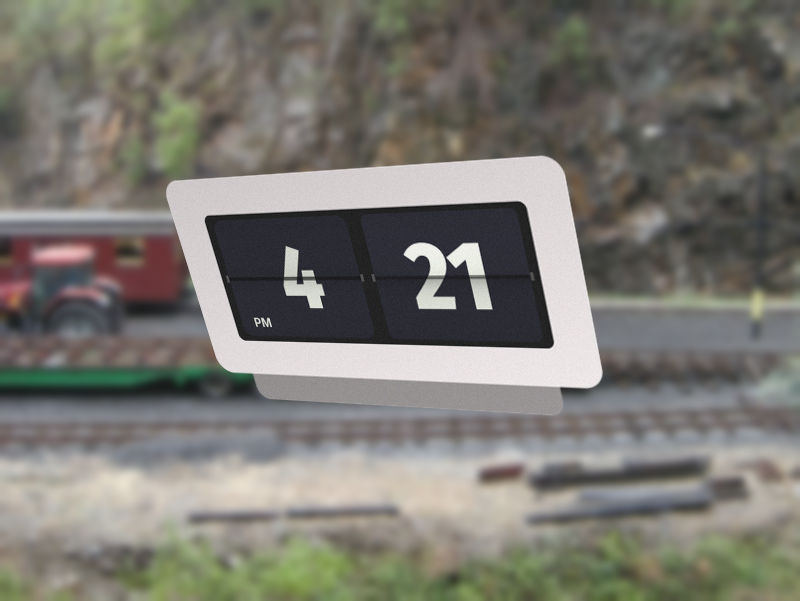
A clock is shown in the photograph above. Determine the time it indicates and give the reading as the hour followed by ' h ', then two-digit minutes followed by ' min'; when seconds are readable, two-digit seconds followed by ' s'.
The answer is 4 h 21 min
